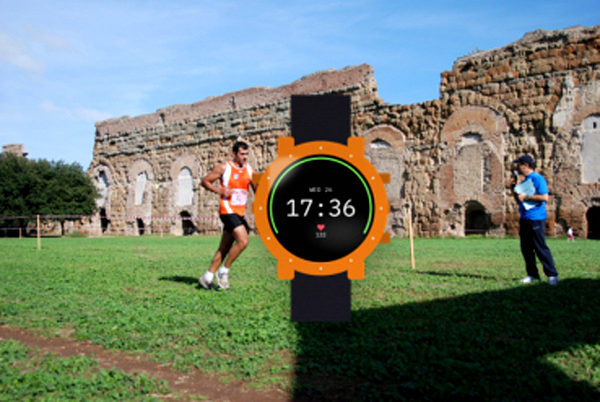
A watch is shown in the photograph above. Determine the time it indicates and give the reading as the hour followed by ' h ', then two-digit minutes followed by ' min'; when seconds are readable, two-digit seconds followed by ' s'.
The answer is 17 h 36 min
